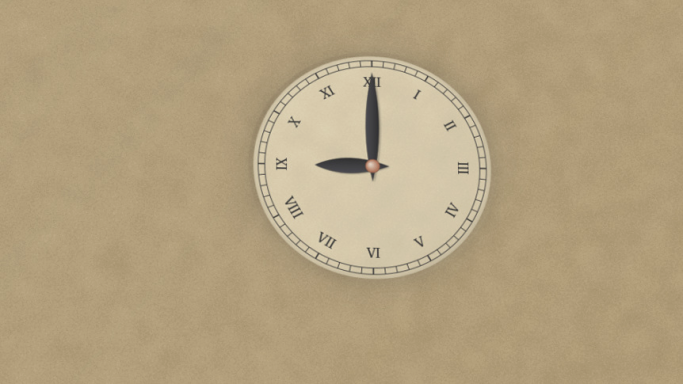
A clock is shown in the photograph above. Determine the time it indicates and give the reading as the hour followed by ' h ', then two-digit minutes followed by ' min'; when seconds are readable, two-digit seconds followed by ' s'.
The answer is 9 h 00 min
